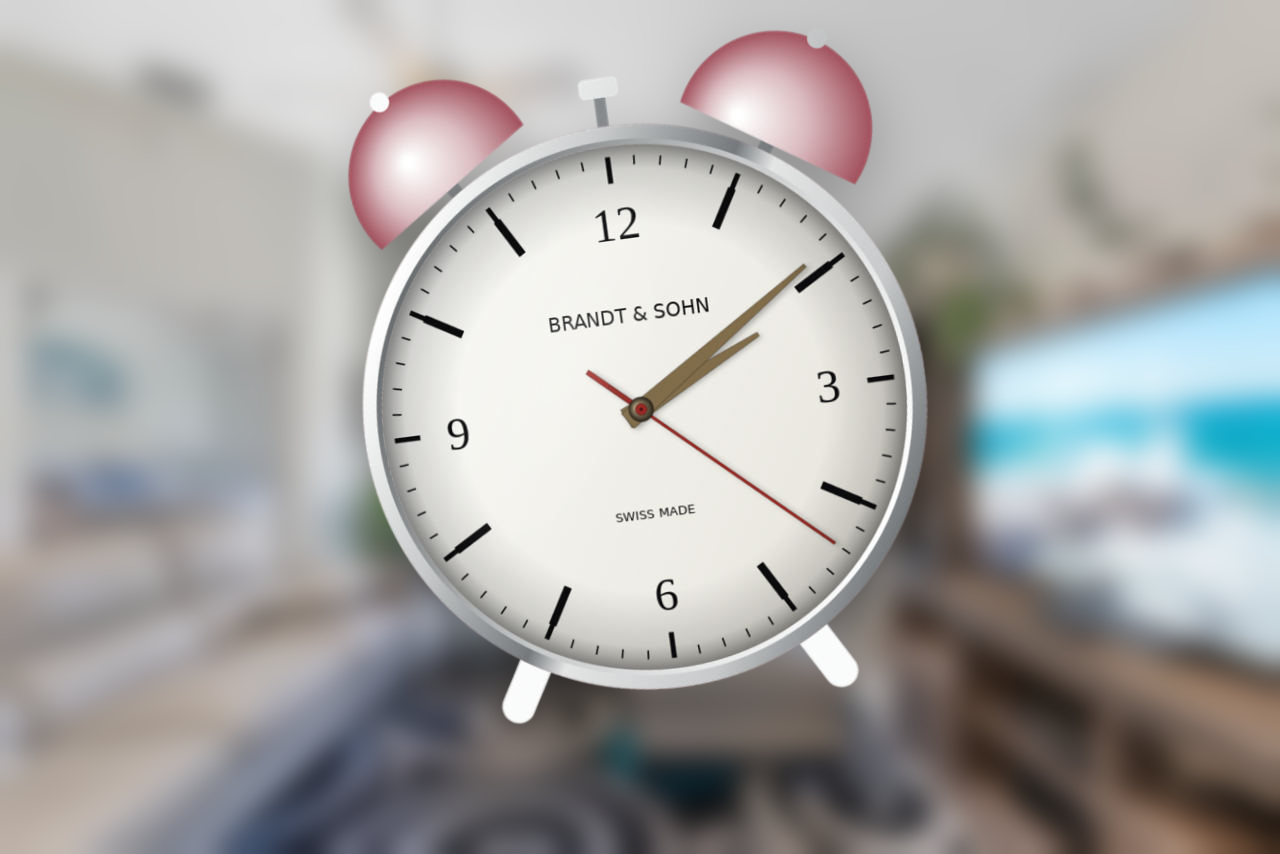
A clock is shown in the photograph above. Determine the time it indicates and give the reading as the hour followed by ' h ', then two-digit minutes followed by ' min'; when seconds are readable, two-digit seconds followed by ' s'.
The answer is 2 h 09 min 22 s
